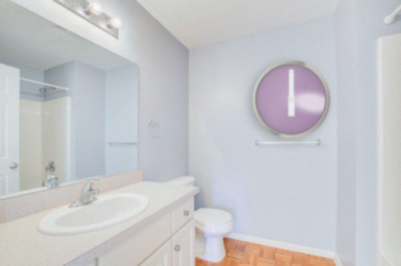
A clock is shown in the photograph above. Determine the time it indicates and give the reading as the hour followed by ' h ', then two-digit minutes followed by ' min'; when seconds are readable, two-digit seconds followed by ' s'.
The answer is 6 h 00 min
